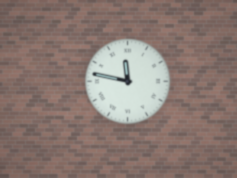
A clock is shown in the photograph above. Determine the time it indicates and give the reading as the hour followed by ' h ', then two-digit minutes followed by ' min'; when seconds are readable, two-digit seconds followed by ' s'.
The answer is 11 h 47 min
